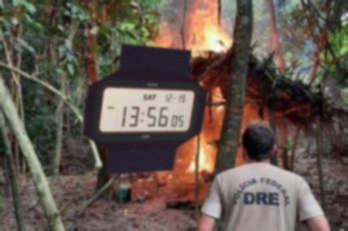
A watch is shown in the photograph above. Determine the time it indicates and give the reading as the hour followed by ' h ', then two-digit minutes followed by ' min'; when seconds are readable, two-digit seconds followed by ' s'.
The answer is 13 h 56 min
